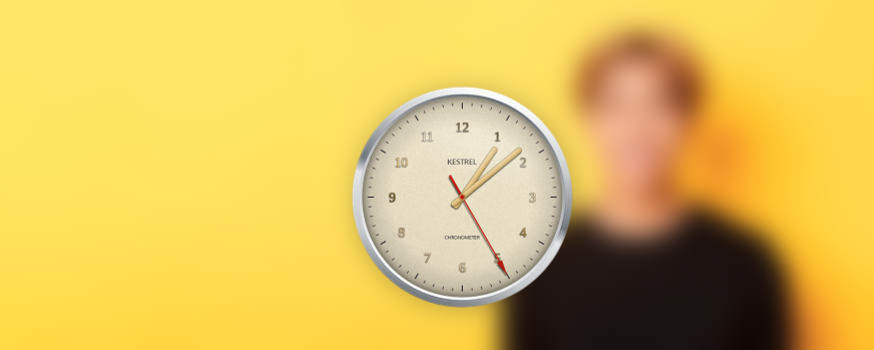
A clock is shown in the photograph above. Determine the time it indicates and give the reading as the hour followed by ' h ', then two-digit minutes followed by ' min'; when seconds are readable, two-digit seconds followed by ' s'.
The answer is 1 h 08 min 25 s
